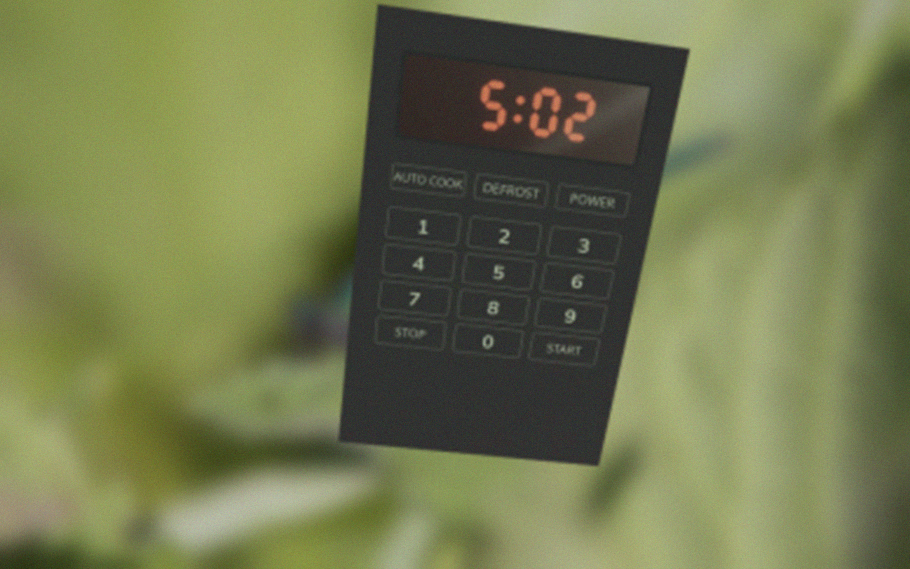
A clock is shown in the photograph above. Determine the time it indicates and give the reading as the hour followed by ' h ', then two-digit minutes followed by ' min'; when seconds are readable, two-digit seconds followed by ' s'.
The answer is 5 h 02 min
